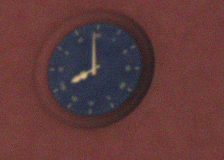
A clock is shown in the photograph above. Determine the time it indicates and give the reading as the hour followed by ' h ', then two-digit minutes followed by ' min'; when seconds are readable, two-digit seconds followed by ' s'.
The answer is 7 h 59 min
